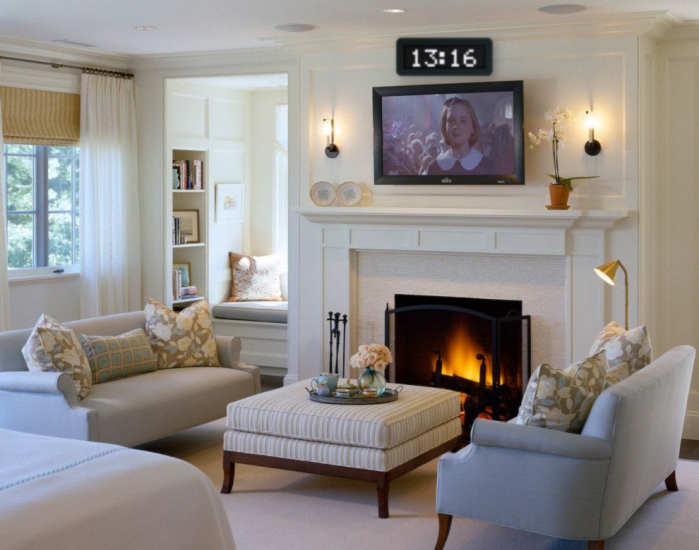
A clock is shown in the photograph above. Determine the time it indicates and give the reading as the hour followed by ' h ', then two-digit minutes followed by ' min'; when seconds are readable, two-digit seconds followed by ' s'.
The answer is 13 h 16 min
